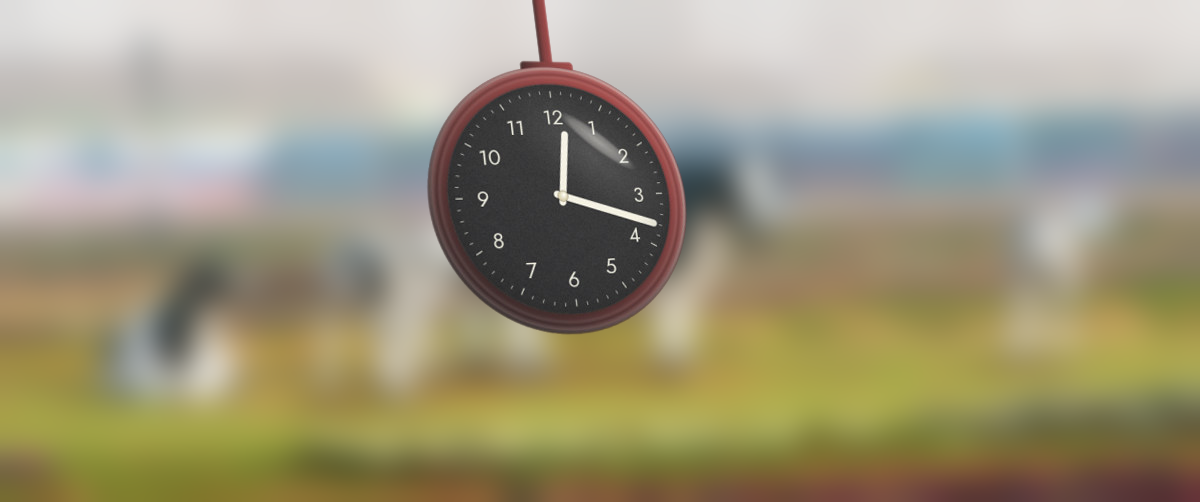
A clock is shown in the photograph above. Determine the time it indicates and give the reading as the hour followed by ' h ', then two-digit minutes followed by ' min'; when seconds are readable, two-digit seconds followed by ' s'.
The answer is 12 h 18 min
